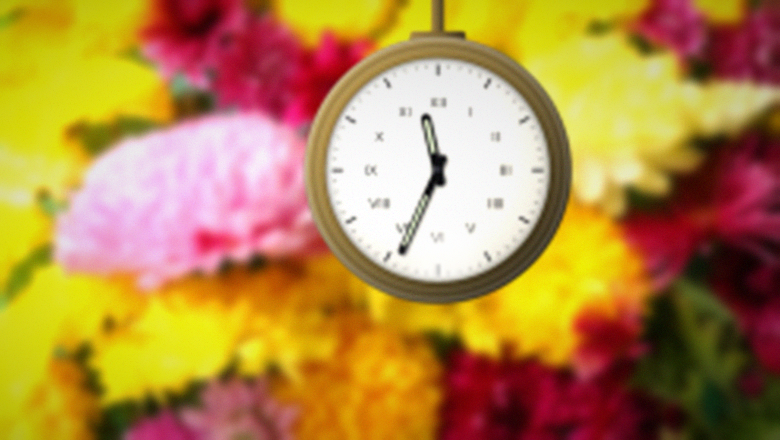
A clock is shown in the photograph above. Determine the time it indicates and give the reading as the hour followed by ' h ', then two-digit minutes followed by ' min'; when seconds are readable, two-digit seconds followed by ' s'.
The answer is 11 h 34 min
